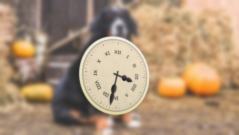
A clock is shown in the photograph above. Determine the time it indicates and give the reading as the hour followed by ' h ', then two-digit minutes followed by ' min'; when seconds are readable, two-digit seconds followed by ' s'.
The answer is 3 h 32 min
